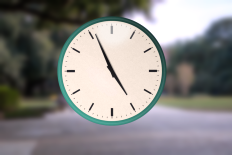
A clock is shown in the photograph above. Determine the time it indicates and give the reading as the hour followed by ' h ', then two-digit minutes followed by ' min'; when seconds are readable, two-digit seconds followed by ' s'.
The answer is 4 h 56 min
